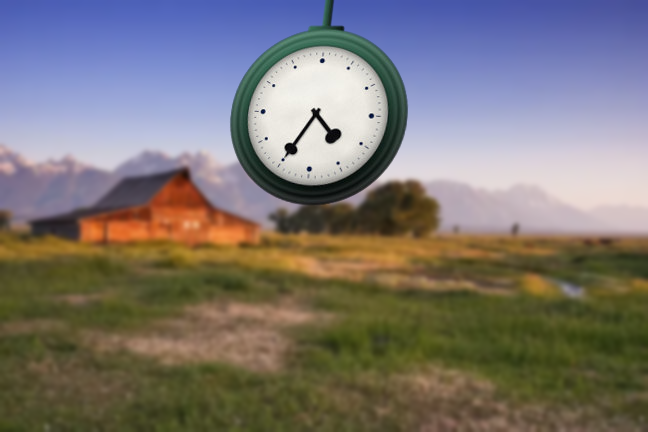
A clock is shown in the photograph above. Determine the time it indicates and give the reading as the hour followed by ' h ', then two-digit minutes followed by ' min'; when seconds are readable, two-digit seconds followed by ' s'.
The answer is 4 h 35 min
